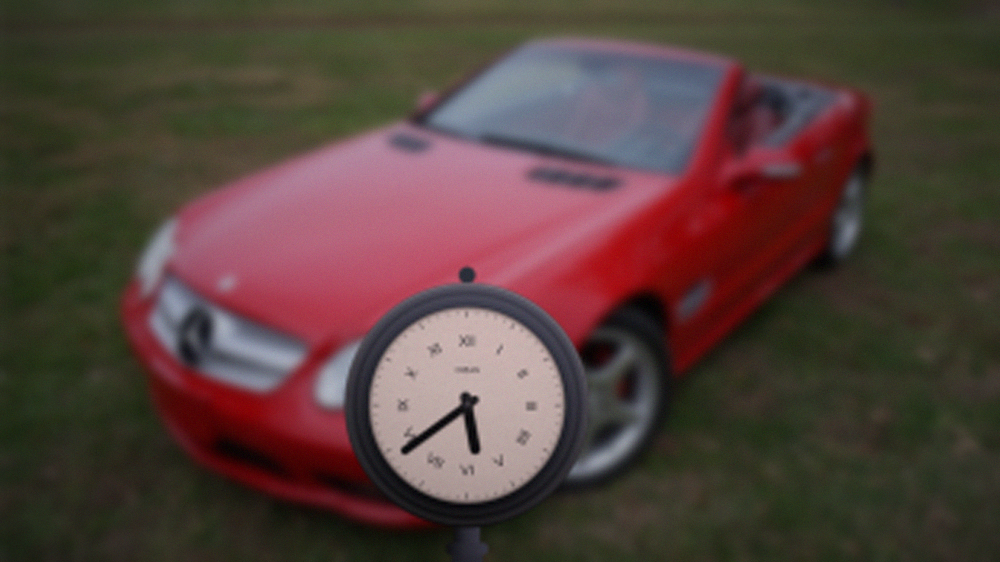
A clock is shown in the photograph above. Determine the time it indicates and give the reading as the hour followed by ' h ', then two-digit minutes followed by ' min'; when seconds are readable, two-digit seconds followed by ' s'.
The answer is 5 h 39 min
